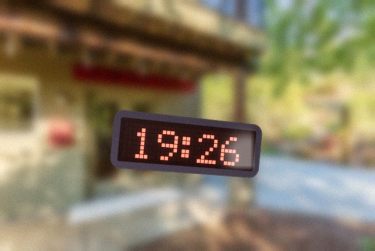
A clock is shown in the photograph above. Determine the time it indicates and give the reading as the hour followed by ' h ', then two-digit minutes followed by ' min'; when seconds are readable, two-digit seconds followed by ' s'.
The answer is 19 h 26 min
